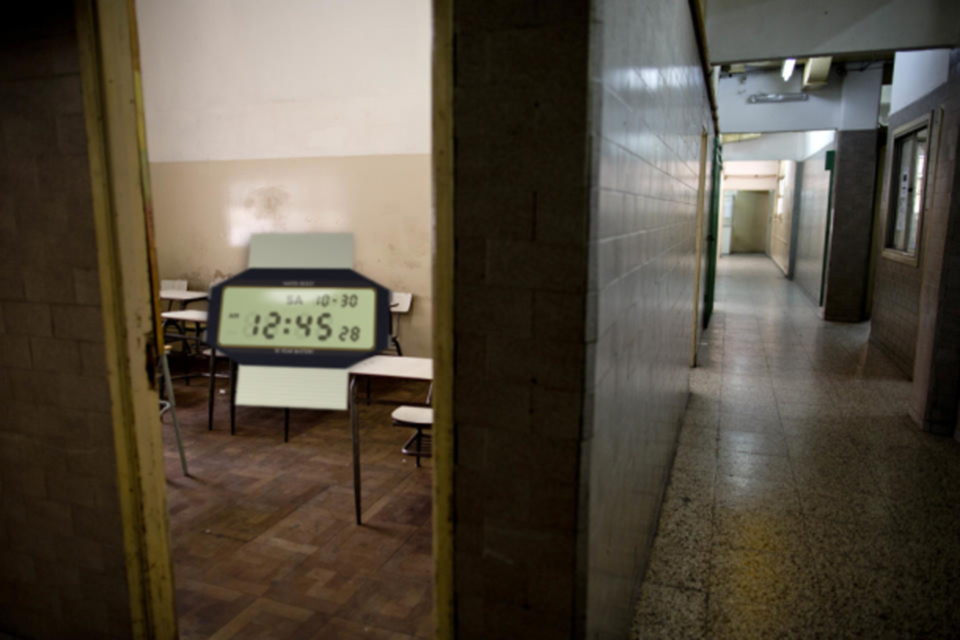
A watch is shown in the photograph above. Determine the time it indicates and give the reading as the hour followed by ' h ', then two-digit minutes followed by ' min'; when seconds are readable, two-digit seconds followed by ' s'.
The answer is 12 h 45 min
